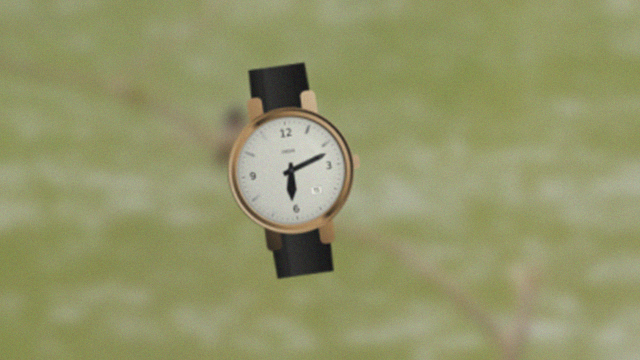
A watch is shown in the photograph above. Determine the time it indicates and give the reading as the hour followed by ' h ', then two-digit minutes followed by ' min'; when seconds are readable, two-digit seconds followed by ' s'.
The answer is 6 h 12 min
